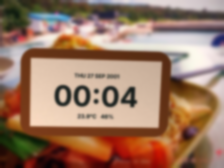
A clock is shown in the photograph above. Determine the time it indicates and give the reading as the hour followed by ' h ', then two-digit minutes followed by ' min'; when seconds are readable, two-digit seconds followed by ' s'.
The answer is 0 h 04 min
